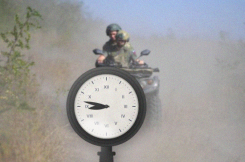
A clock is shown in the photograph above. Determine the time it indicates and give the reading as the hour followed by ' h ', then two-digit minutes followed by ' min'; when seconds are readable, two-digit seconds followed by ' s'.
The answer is 8 h 47 min
